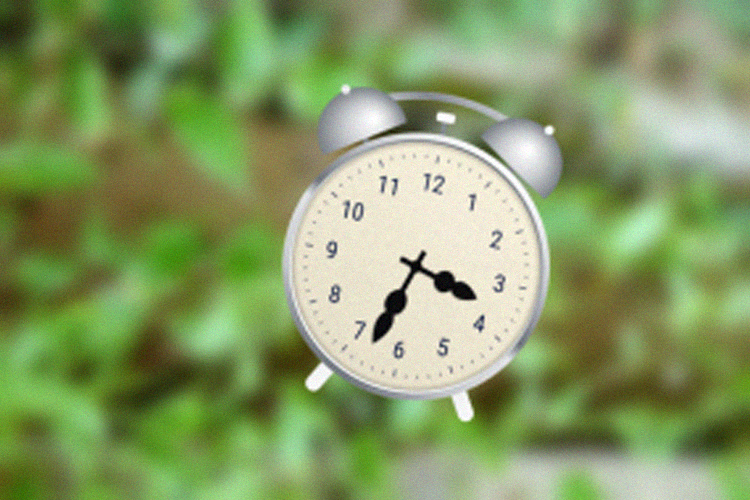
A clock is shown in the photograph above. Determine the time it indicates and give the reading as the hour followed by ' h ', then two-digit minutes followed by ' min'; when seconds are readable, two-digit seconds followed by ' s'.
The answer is 3 h 33 min
